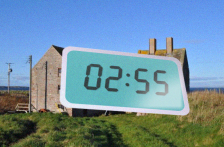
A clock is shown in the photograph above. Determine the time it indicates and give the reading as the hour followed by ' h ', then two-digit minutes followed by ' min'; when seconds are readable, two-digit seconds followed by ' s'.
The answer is 2 h 55 min
